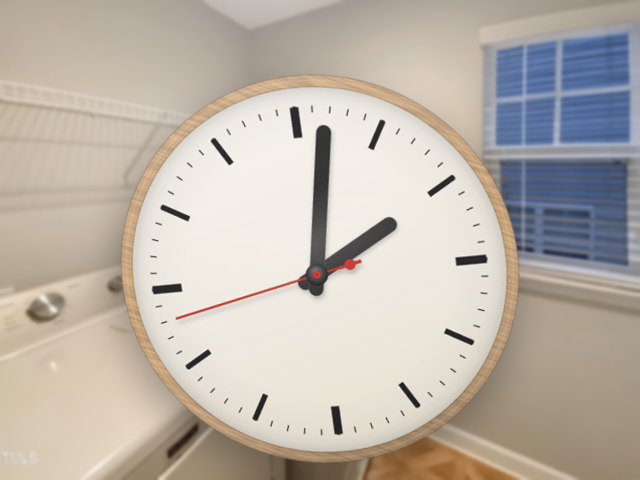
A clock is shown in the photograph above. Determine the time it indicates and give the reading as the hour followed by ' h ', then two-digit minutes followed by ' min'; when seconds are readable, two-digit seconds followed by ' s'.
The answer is 2 h 01 min 43 s
